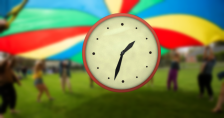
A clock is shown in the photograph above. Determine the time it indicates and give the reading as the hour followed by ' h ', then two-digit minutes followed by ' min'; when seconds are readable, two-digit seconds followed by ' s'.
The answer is 1 h 33 min
